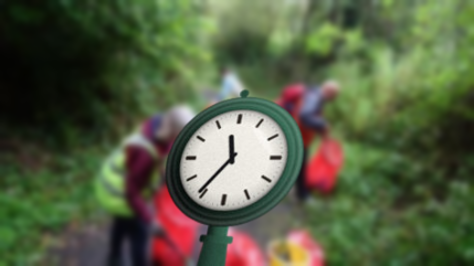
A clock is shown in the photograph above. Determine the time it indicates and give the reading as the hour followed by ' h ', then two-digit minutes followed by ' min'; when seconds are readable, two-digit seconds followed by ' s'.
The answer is 11 h 36 min
